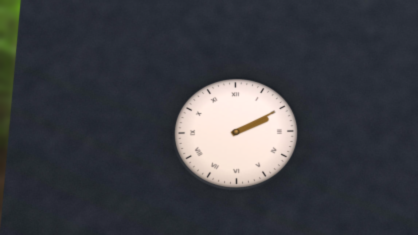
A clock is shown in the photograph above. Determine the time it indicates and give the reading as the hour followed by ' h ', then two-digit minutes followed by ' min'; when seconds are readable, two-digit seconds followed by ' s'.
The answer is 2 h 10 min
